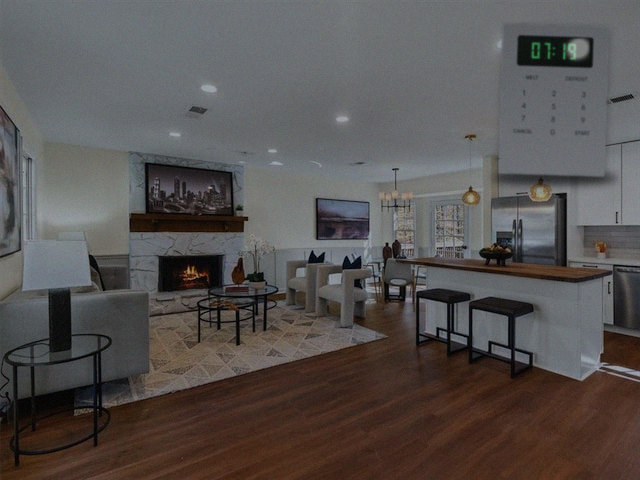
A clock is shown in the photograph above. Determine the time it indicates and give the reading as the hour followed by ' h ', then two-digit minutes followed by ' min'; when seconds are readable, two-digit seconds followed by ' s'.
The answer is 7 h 19 min
